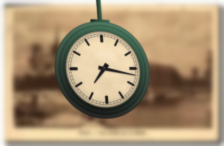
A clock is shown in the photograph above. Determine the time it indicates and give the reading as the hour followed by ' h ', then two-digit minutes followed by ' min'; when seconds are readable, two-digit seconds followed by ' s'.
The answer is 7 h 17 min
